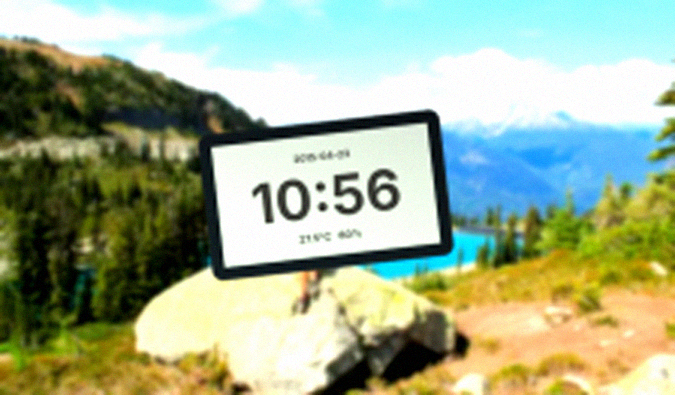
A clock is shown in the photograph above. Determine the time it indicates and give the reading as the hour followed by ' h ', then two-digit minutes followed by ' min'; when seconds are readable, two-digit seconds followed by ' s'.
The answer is 10 h 56 min
